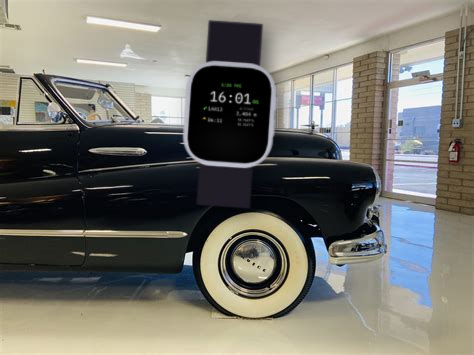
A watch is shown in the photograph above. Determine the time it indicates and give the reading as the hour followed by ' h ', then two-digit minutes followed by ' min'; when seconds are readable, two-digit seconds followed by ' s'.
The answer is 16 h 01 min
